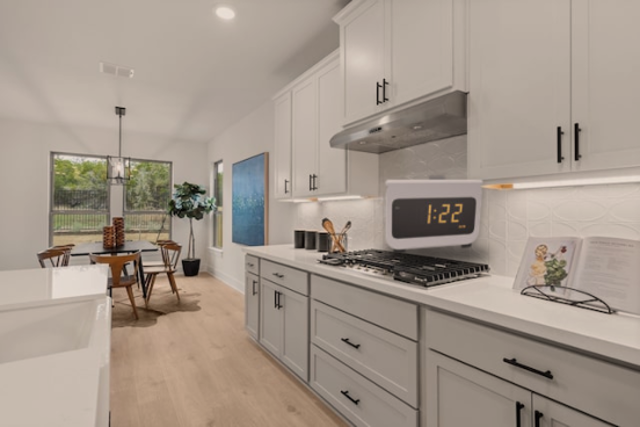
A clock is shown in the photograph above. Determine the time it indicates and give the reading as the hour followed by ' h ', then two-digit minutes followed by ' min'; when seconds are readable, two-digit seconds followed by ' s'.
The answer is 1 h 22 min
